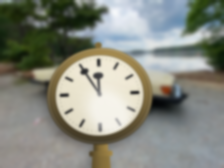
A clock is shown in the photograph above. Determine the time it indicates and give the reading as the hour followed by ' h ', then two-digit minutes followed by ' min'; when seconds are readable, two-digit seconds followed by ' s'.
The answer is 11 h 55 min
